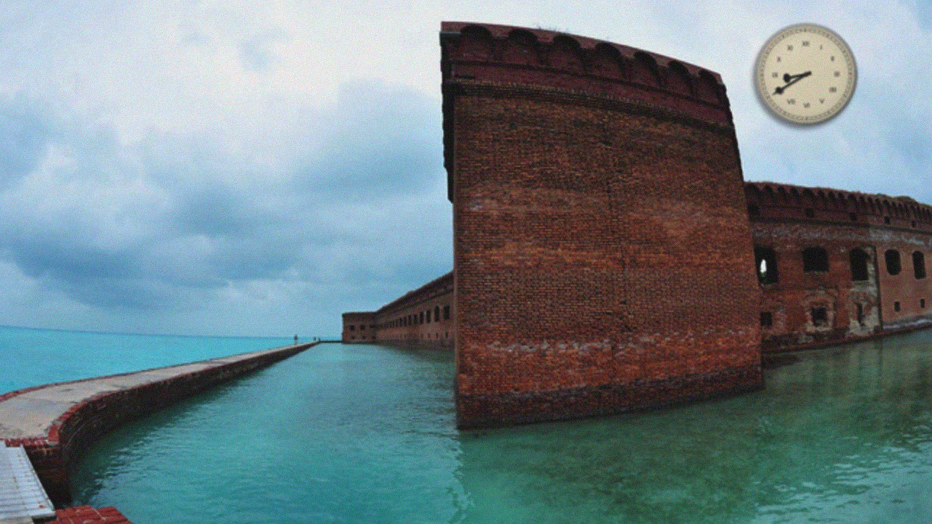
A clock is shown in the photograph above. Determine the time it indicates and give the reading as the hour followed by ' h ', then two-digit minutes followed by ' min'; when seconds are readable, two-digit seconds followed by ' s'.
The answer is 8 h 40 min
